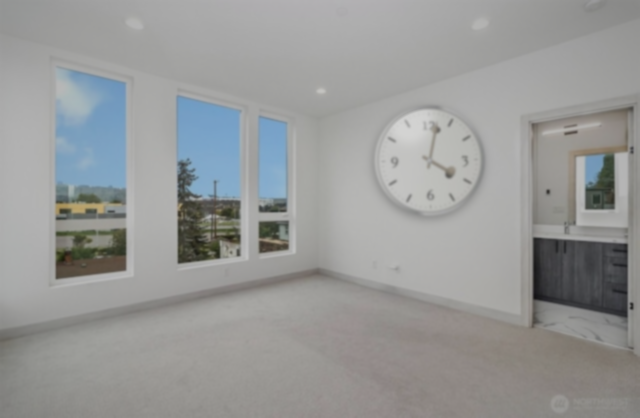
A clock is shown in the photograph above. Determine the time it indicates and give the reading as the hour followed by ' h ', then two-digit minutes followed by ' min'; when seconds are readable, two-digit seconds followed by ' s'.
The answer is 4 h 02 min
